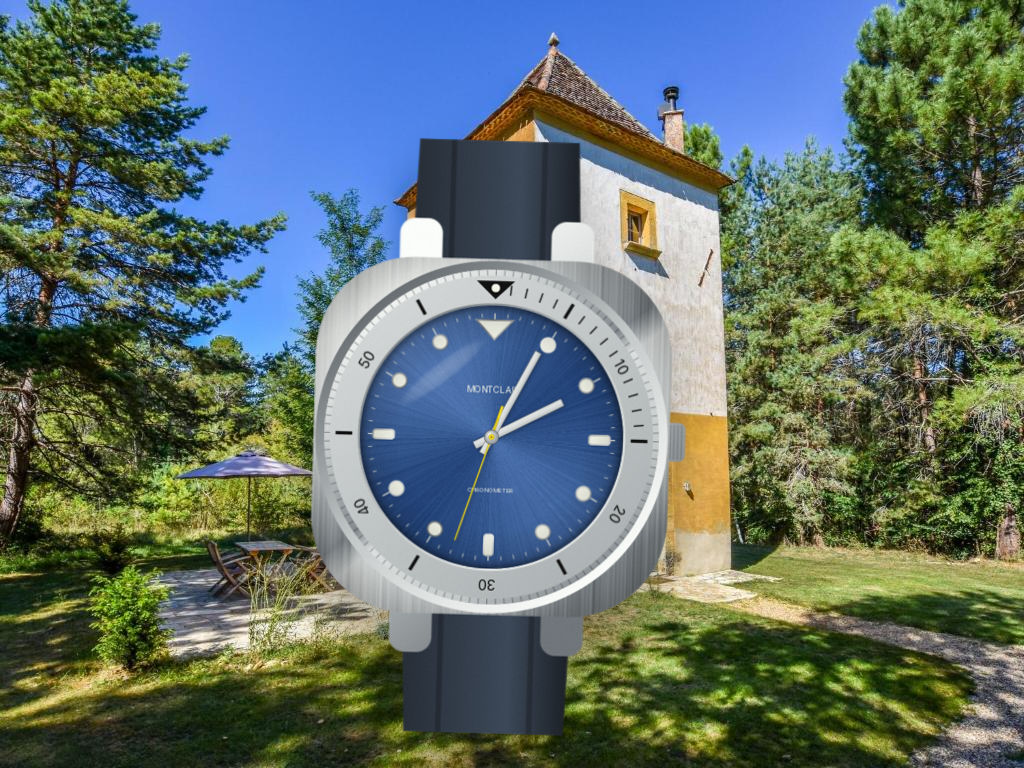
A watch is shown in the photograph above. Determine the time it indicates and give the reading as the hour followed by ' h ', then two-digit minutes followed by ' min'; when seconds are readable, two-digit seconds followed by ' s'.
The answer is 2 h 04 min 33 s
